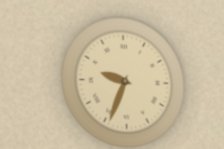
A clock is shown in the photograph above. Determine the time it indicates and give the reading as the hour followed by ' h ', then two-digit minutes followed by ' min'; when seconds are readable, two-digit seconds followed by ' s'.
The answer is 9 h 34 min
